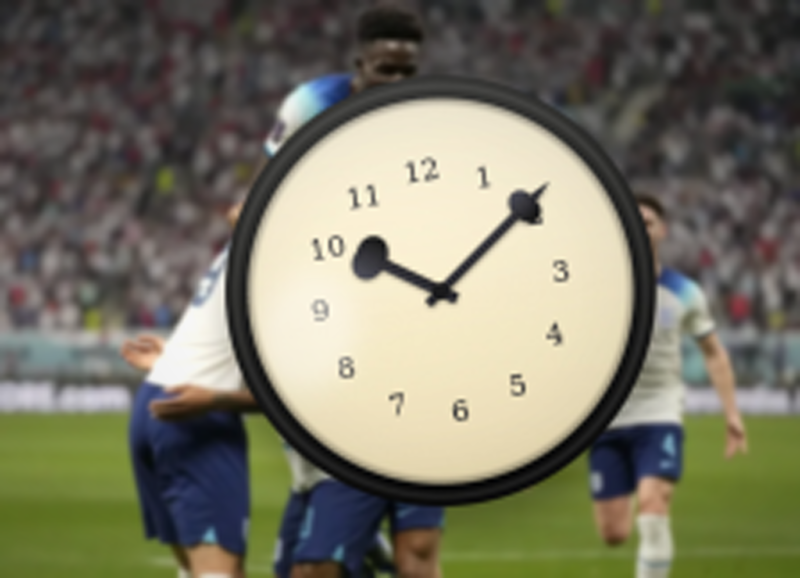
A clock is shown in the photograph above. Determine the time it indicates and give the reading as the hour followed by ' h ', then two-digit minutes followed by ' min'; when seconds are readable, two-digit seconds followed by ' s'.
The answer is 10 h 09 min
